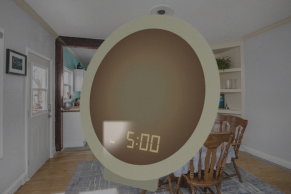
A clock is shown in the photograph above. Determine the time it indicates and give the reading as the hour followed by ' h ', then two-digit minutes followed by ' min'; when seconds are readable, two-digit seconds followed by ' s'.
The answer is 5 h 00 min
